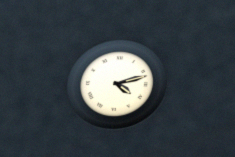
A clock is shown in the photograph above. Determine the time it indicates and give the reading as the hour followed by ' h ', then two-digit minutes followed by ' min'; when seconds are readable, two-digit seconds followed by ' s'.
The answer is 4 h 12 min
